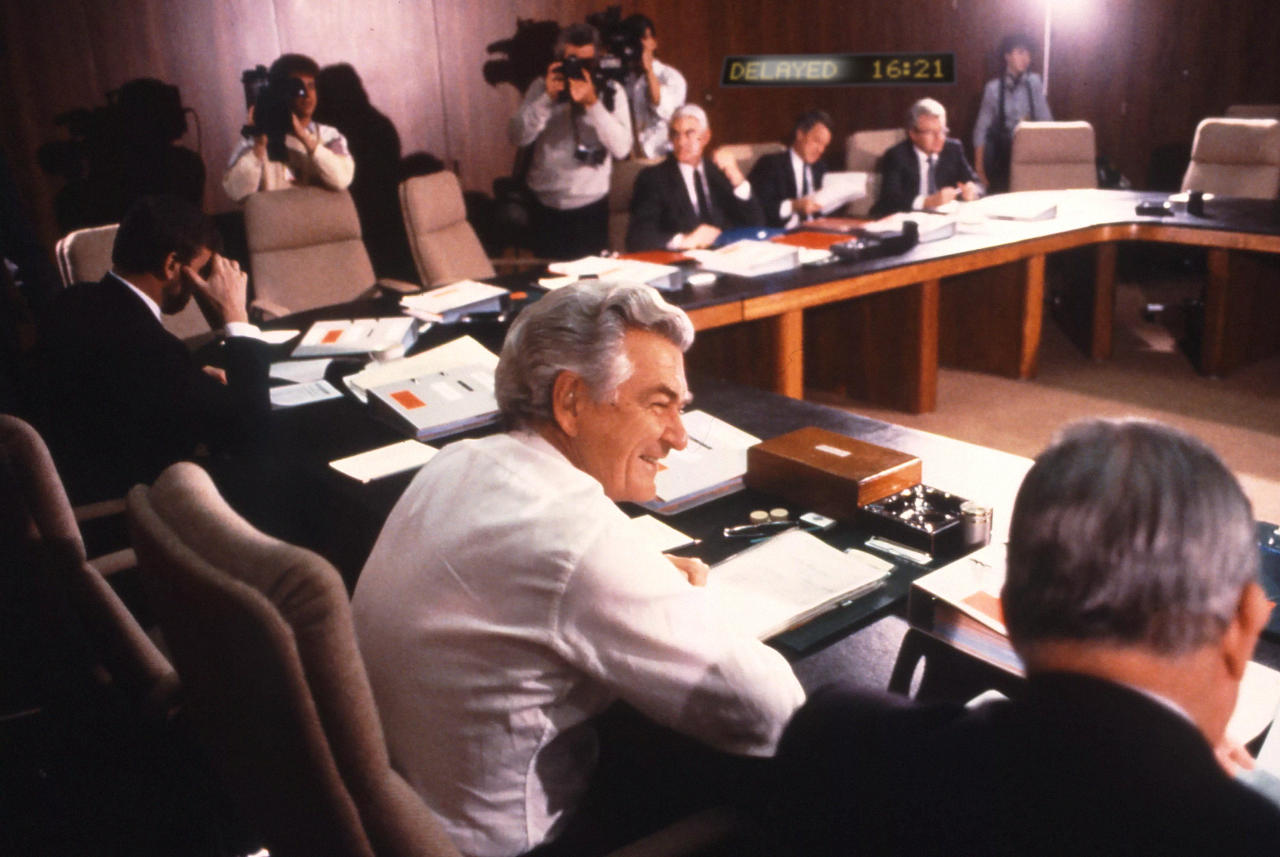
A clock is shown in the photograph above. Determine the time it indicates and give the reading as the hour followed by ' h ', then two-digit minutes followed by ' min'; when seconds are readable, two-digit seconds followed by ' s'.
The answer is 16 h 21 min
